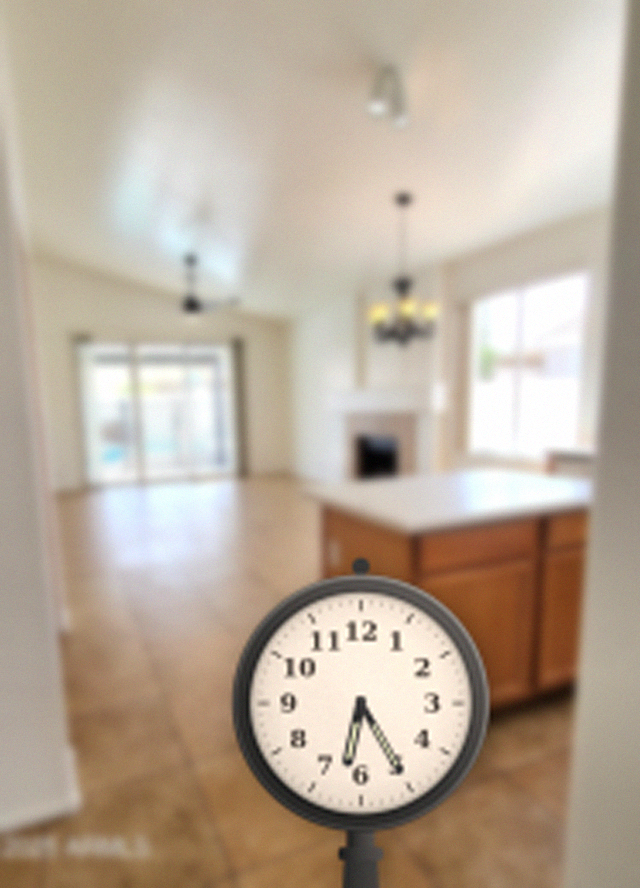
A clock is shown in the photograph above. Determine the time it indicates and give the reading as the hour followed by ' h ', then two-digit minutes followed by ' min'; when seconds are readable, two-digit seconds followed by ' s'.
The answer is 6 h 25 min
